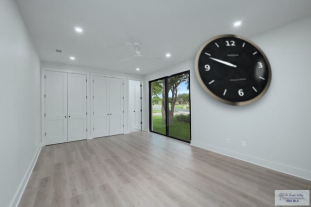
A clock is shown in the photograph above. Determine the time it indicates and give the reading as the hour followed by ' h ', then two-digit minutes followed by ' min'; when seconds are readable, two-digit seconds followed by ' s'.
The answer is 9 h 49 min
